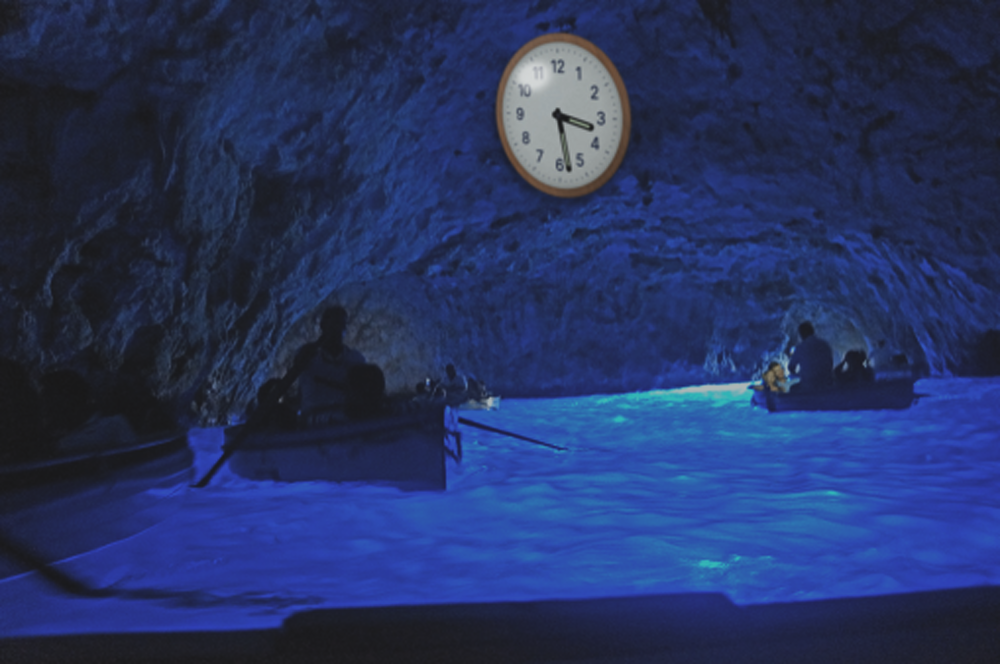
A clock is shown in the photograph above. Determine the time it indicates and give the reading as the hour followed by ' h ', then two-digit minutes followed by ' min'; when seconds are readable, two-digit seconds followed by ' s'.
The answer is 3 h 28 min
